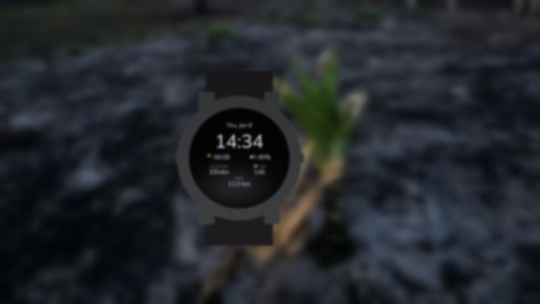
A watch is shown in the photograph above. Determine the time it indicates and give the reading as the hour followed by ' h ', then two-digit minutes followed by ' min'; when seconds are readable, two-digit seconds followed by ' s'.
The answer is 14 h 34 min
